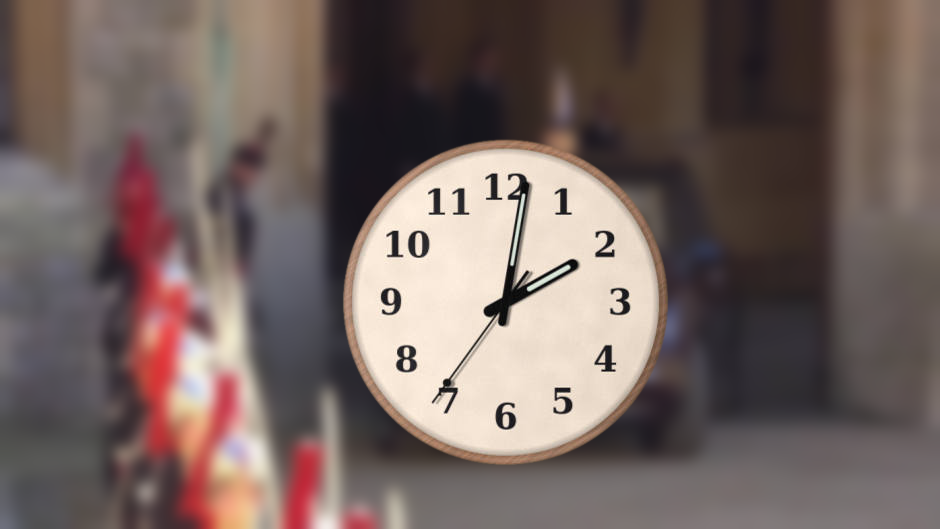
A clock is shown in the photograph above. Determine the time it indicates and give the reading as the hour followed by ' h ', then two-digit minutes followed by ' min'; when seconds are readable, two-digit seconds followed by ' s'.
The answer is 2 h 01 min 36 s
